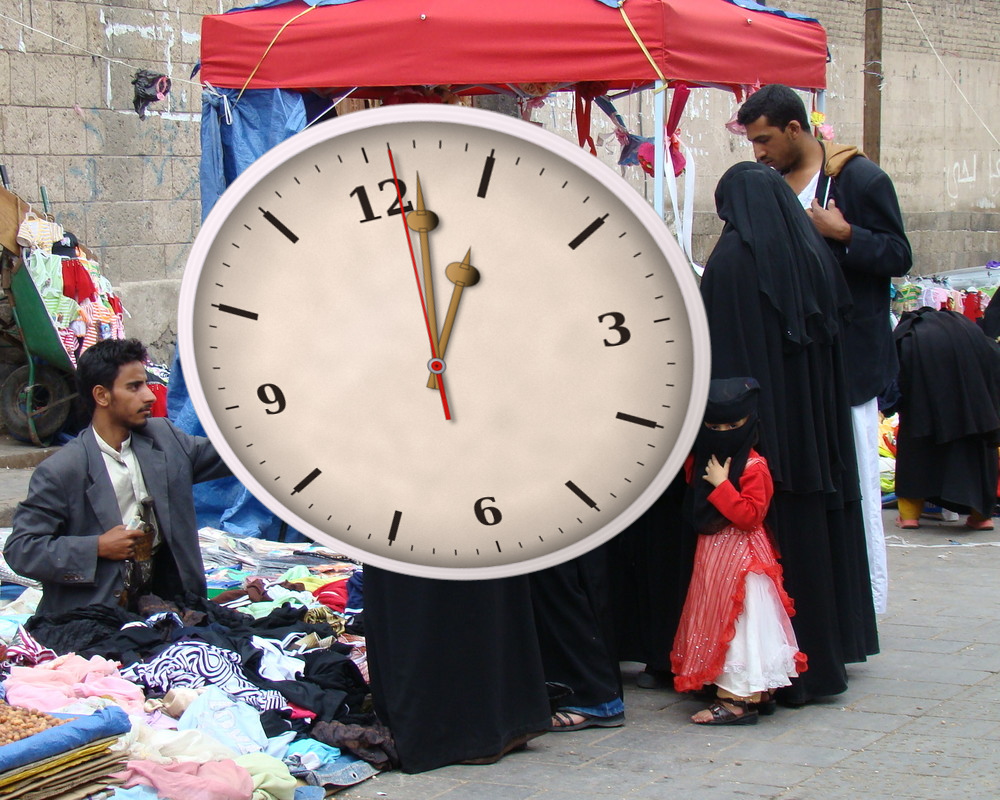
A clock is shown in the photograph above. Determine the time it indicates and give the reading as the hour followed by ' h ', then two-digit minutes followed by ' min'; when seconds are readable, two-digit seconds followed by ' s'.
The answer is 1 h 02 min 01 s
